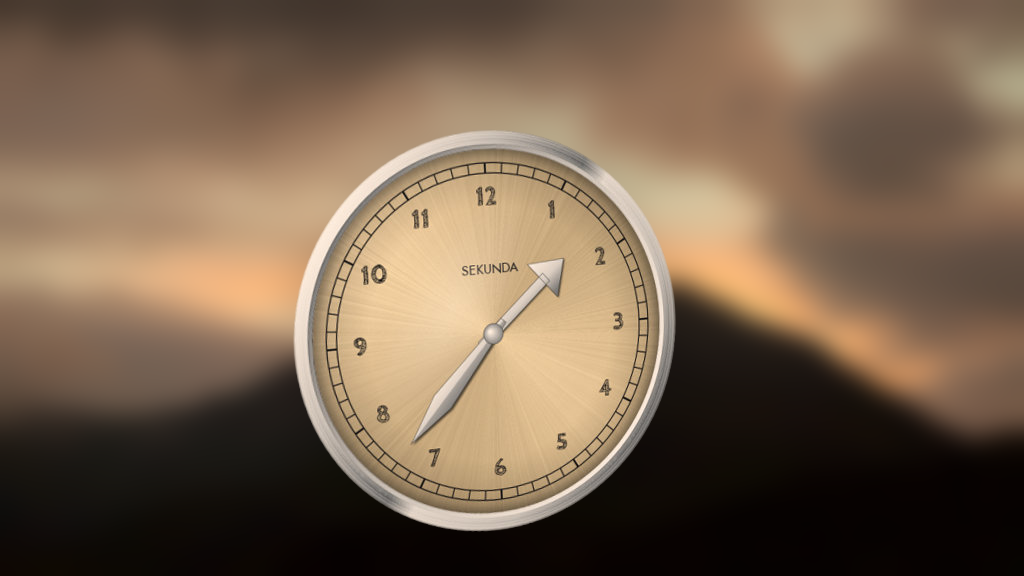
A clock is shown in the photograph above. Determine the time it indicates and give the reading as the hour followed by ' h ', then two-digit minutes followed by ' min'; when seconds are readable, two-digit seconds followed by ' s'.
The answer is 1 h 37 min
